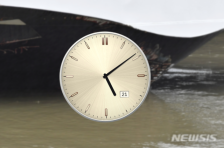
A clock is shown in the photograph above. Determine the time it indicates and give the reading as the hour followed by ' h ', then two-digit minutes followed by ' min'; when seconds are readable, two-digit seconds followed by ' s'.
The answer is 5 h 09 min
